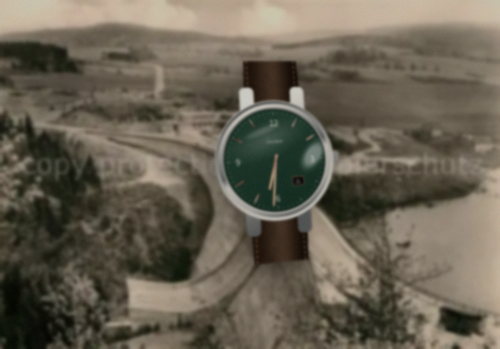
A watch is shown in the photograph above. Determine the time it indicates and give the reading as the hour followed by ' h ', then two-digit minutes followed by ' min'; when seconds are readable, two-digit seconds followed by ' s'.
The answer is 6 h 31 min
